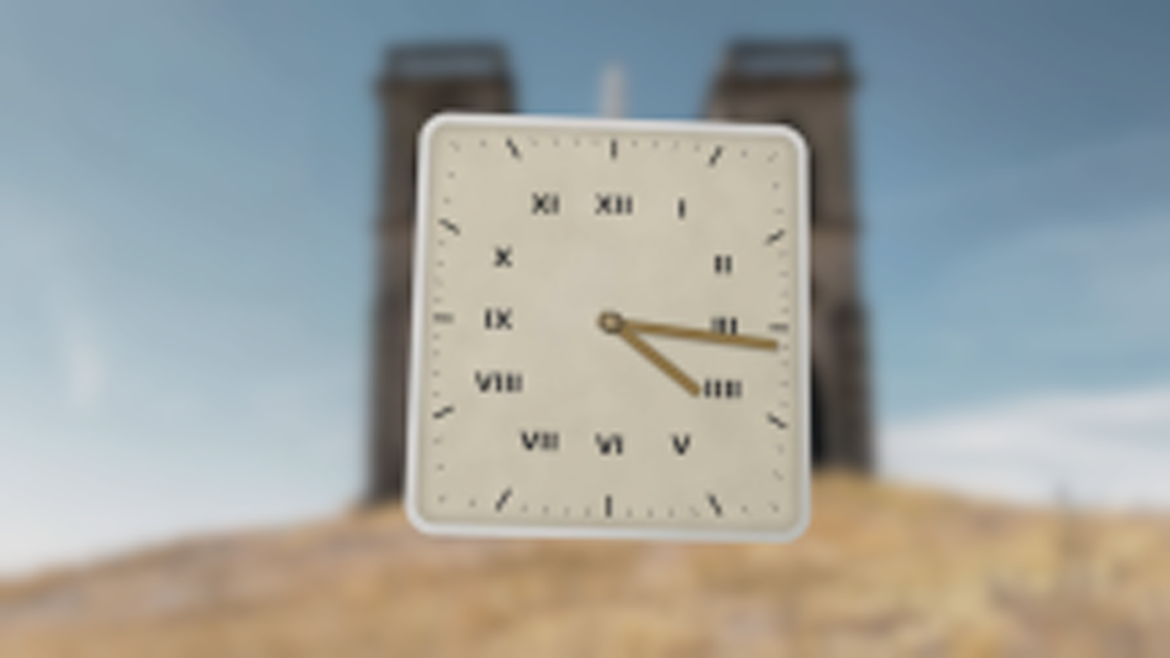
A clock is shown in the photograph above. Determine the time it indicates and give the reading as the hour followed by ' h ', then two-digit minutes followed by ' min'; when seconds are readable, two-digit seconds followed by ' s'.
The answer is 4 h 16 min
